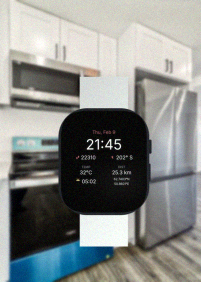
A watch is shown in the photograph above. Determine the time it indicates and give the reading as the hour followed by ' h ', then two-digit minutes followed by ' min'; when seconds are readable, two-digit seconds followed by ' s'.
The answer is 21 h 45 min
